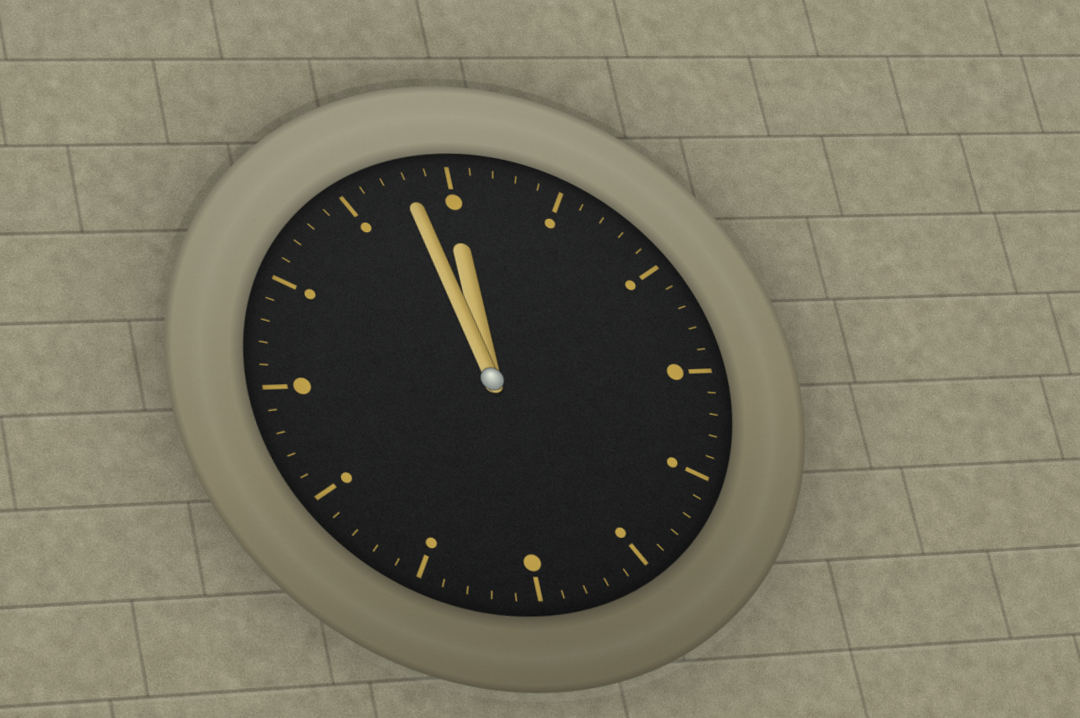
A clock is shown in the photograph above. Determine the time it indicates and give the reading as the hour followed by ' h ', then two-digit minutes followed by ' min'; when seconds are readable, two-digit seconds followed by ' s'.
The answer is 11 h 58 min
